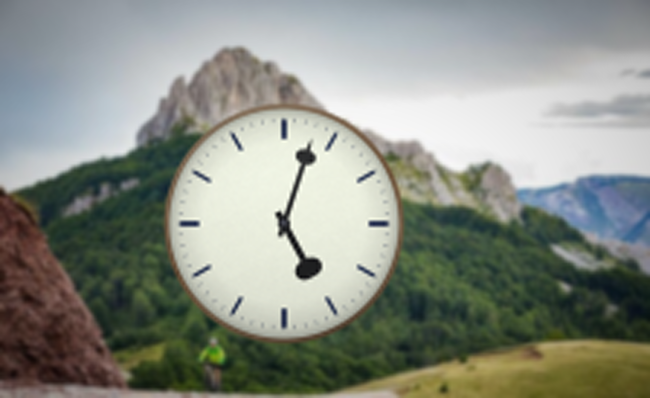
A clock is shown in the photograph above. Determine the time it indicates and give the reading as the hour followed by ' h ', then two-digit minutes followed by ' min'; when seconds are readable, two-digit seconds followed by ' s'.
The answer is 5 h 03 min
